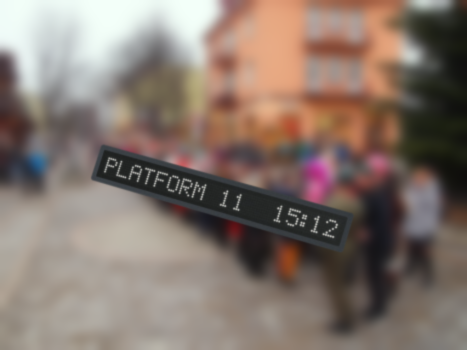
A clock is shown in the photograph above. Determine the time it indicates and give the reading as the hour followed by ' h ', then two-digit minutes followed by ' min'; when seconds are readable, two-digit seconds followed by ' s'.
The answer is 15 h 12 min
